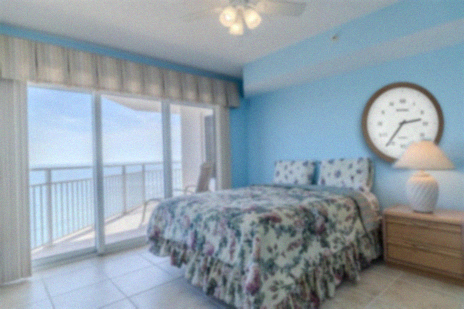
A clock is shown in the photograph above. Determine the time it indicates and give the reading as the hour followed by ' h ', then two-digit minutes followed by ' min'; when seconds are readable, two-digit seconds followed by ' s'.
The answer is 2 h 36 min
